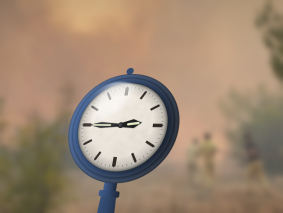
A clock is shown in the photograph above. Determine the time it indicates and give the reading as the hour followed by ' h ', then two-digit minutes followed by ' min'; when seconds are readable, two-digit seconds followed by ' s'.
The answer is 2 h 45 min
